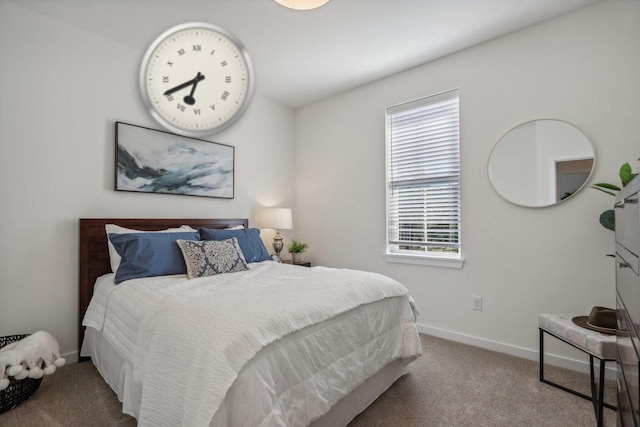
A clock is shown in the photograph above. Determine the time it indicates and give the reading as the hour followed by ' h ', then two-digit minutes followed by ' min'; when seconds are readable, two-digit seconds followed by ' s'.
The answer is 6 h 41 min
